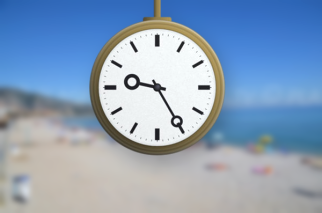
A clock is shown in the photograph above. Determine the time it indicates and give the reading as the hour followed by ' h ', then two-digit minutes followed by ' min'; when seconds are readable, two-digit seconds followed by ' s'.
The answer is 9 h 25 min
